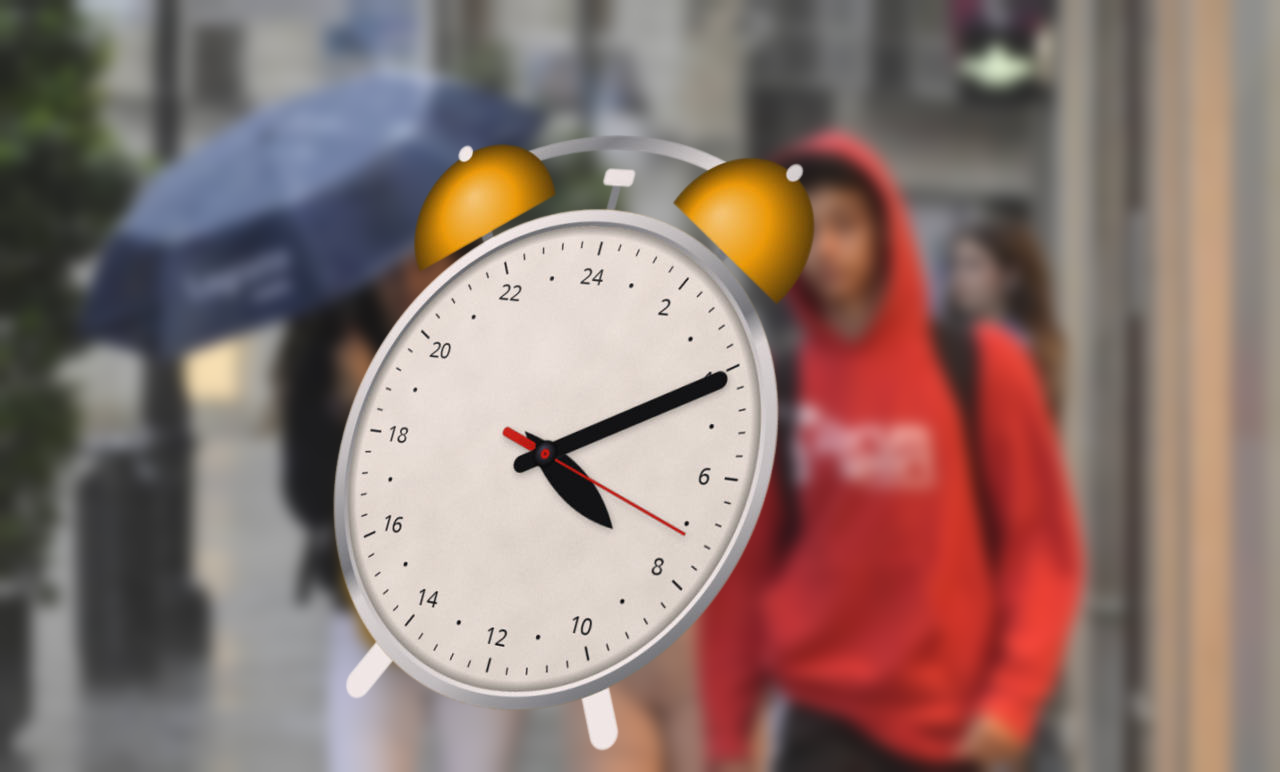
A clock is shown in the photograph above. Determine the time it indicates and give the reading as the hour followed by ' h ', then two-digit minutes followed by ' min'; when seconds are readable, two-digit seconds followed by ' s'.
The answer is 8 h 10 min 18 s
